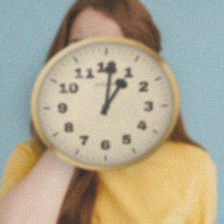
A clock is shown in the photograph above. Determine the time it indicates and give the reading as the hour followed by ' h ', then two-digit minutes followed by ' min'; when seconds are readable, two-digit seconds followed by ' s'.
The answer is 1 h 01 min
